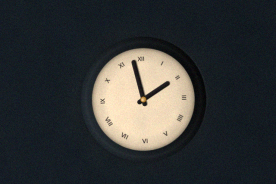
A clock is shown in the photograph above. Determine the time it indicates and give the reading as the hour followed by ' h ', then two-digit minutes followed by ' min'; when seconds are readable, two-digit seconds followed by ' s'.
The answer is 1 h 58 min
